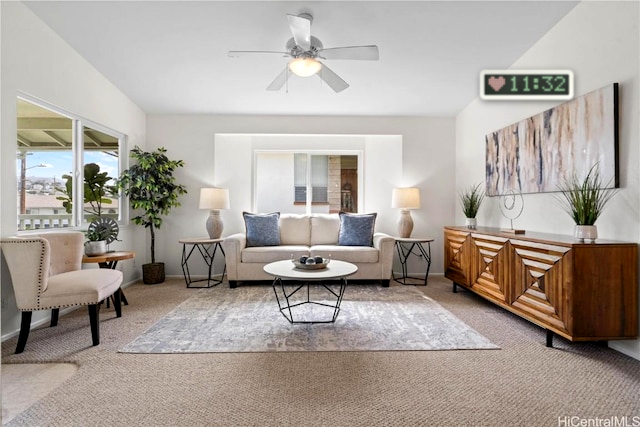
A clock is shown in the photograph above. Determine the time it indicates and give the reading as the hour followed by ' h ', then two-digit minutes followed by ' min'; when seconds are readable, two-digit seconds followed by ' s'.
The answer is 11 h 32 min
